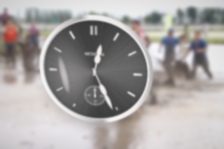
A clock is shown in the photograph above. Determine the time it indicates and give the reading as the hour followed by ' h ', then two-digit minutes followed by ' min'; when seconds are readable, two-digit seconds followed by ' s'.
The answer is 12 h 26 min
